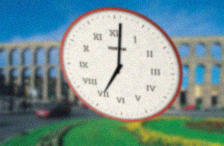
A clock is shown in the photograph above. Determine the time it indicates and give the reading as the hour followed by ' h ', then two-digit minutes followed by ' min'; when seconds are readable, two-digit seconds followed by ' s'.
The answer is 7 h 01 min
